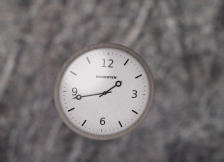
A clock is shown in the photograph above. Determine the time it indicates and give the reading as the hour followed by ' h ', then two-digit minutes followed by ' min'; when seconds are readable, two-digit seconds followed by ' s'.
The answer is 1 h 43 min
